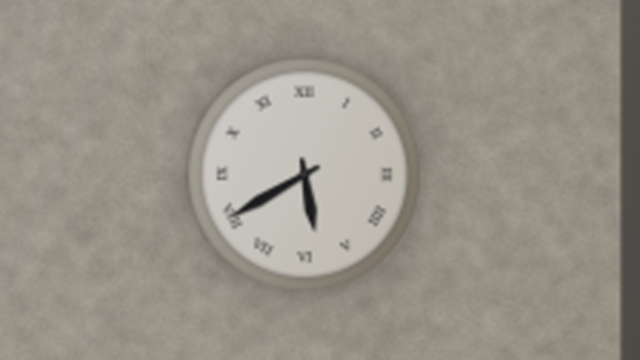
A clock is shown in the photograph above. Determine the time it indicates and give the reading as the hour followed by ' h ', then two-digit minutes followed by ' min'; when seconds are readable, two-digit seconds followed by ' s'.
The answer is 5 h 40 min
